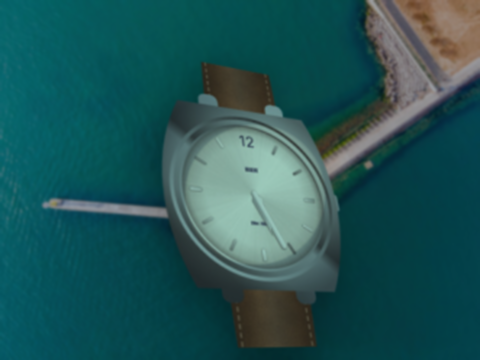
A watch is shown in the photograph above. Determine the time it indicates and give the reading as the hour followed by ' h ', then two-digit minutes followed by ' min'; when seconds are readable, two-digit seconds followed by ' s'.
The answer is 5 h 26 min
